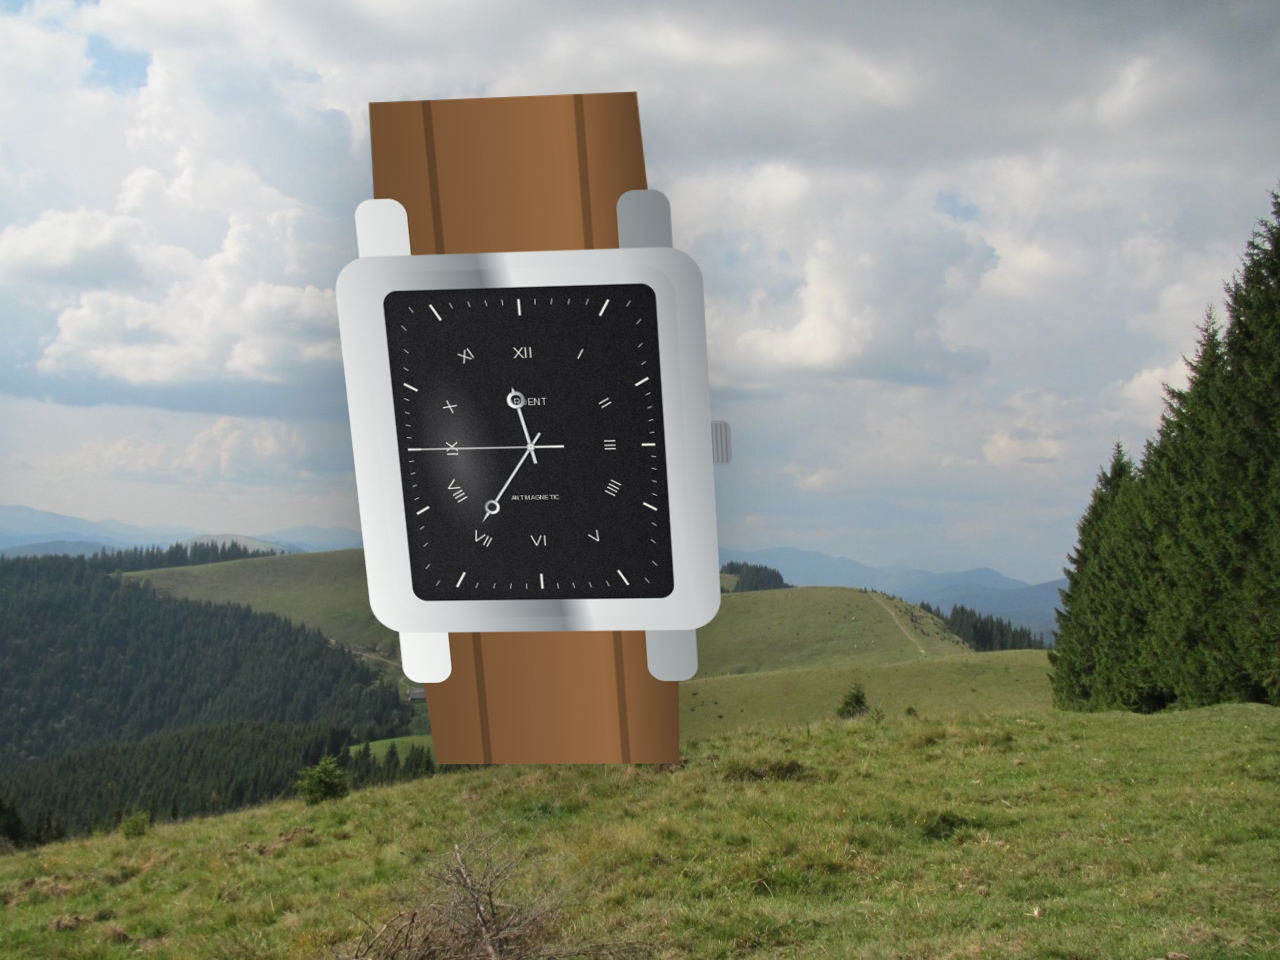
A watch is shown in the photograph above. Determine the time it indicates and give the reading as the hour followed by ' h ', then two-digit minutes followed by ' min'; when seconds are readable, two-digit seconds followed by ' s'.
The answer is 11 h 35 min 45 s
